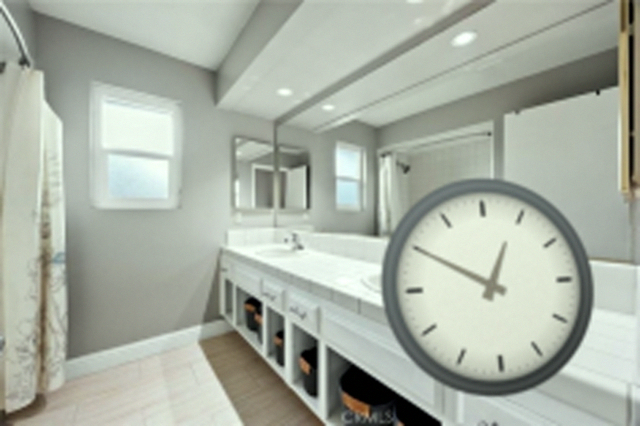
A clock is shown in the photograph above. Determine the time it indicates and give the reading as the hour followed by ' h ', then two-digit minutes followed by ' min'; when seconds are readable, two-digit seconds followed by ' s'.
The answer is 12 h 50 min
